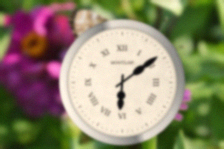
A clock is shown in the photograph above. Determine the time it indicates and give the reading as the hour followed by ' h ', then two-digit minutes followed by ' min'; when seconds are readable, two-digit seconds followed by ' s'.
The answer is 6 h 09 min
